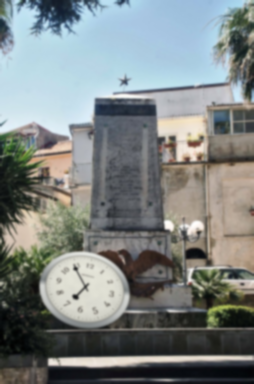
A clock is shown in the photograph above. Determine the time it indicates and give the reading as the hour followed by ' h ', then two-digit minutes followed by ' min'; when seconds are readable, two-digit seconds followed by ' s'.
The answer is 6 h 54 min
